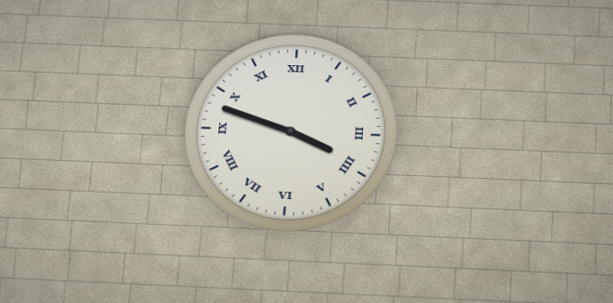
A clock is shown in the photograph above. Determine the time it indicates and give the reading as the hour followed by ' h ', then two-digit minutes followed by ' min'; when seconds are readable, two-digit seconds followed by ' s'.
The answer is 3 h 48 min
